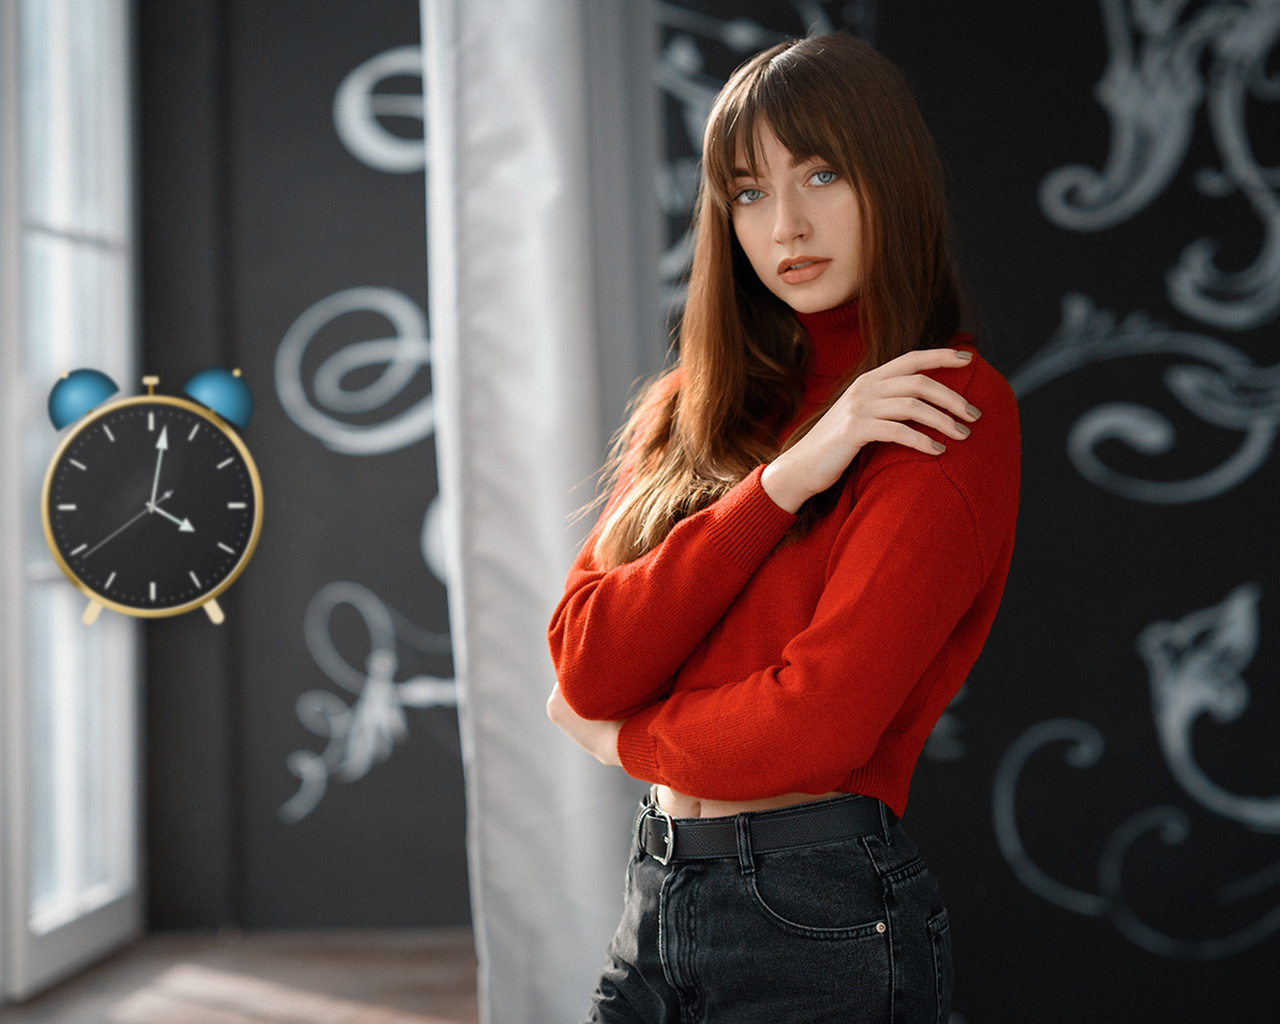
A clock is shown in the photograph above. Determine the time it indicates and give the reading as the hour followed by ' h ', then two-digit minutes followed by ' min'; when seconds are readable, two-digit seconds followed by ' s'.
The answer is 4 h 01 min 39 s
